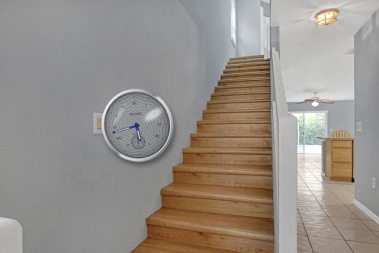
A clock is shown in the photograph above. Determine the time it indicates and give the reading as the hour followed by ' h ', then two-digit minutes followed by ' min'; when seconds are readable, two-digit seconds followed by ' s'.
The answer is 5 h 43 min
